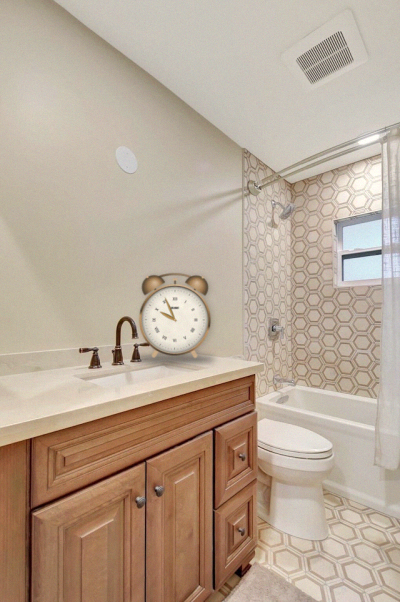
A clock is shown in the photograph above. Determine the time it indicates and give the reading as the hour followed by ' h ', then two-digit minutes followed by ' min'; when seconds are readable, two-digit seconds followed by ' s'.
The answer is 9 h 56 min
